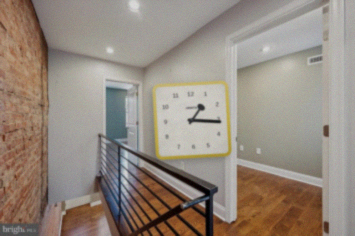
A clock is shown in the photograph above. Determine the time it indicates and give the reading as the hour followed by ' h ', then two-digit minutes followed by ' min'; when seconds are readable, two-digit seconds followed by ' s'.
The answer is 1 h 16 min
